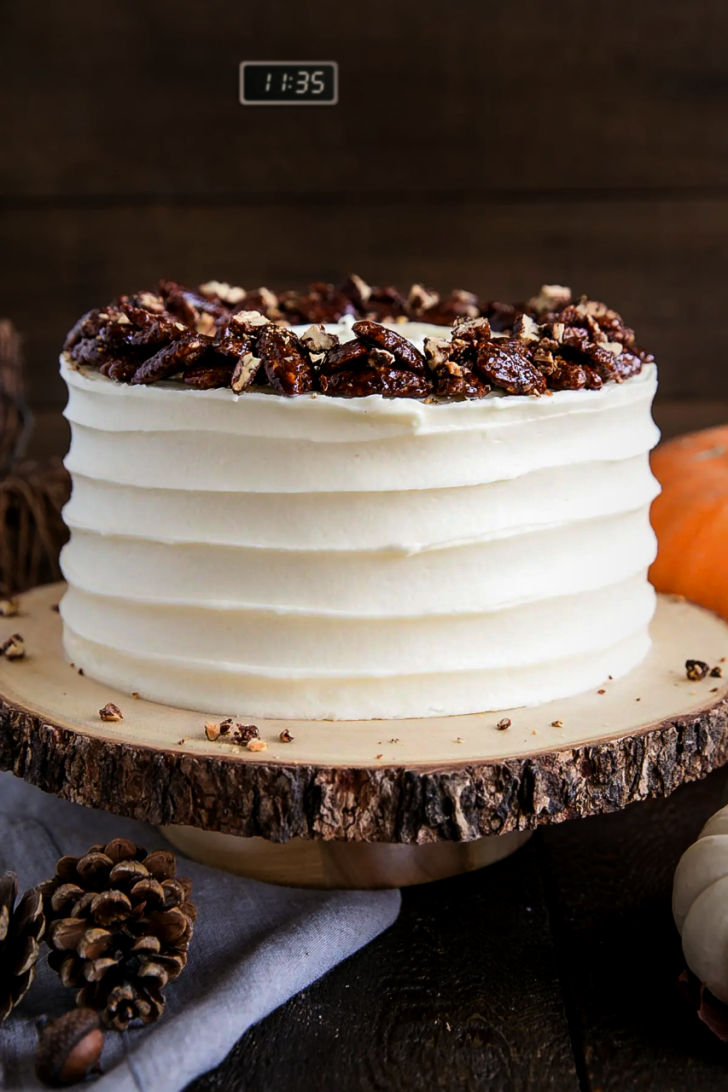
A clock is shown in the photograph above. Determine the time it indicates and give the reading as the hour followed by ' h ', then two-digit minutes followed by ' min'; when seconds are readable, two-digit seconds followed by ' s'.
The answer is 11 h 35 min
